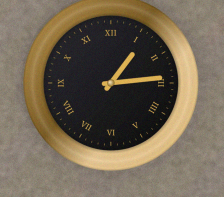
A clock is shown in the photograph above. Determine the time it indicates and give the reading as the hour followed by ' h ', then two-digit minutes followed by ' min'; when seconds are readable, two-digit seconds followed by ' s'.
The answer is 1 h 14 min
